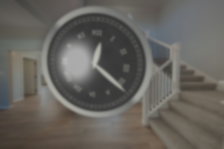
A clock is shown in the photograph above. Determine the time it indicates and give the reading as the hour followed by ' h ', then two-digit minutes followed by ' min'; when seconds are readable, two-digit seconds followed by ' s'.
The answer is 12 h 21 min
